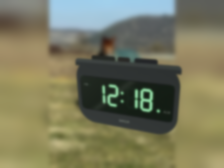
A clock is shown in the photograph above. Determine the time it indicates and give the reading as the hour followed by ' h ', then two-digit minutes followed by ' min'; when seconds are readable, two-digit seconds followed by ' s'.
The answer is 12 h 18 min
